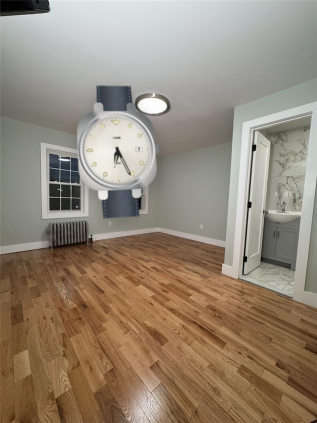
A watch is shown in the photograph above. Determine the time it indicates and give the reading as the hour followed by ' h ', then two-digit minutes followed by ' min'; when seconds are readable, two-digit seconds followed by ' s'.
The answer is 6 h 26 min
